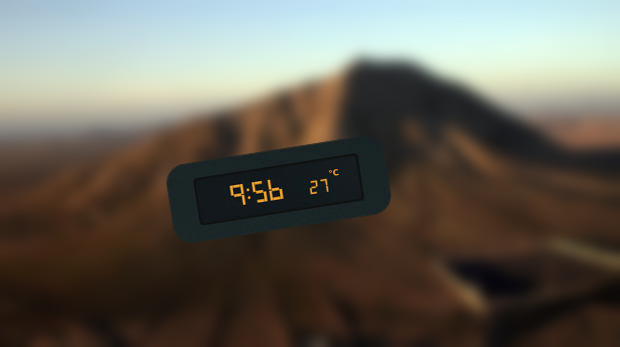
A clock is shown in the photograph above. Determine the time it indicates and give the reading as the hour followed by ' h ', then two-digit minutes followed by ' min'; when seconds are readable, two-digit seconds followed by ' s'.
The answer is 9 h 56 min
